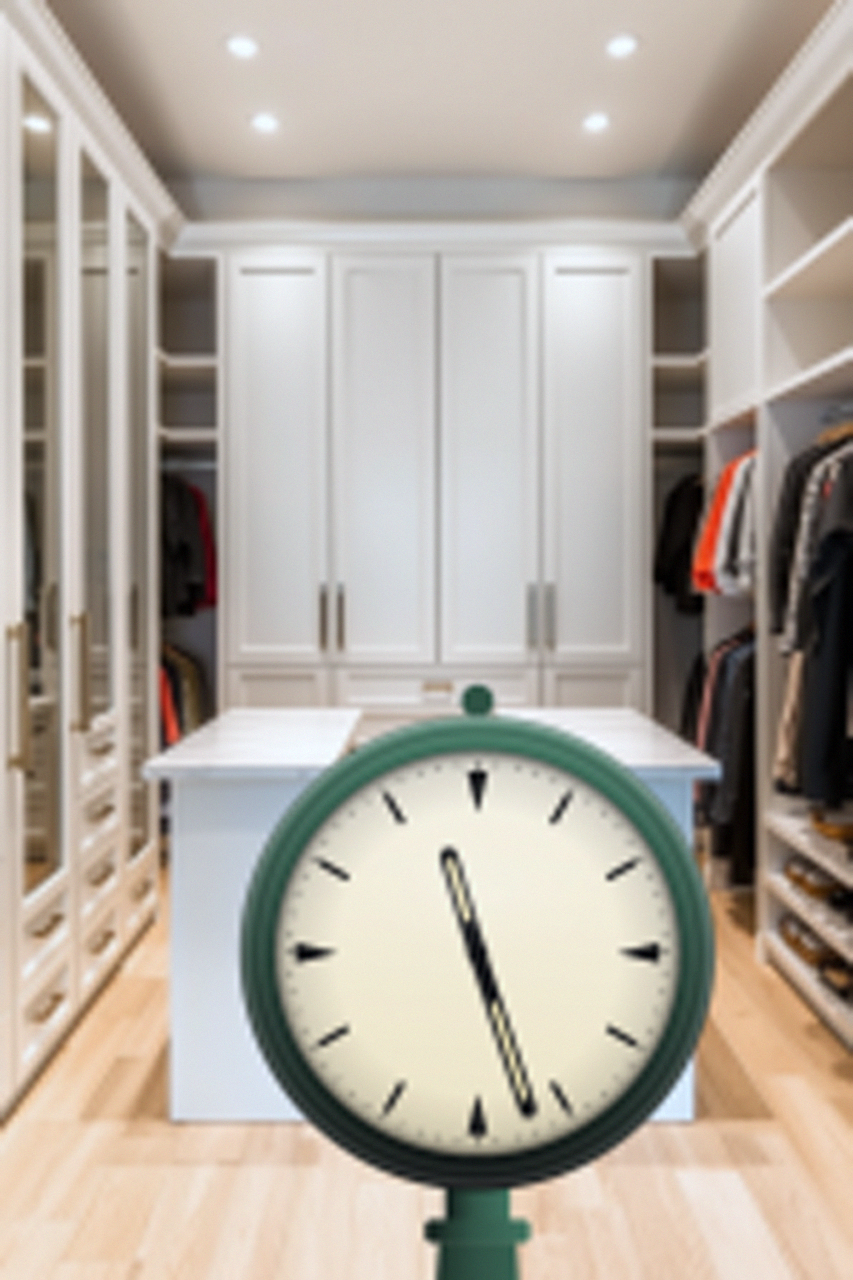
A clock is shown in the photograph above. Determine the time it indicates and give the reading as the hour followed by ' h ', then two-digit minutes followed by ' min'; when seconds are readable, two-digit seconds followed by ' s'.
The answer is 11 h 27 min
